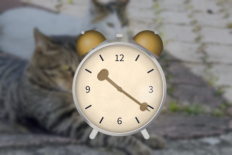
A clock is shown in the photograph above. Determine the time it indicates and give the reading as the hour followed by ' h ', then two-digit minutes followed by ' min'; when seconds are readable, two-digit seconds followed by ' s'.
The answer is 10 h 21 min
